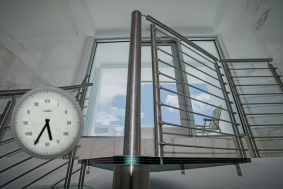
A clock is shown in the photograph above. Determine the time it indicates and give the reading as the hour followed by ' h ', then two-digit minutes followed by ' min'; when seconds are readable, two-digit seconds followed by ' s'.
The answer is 5 h 35 min
